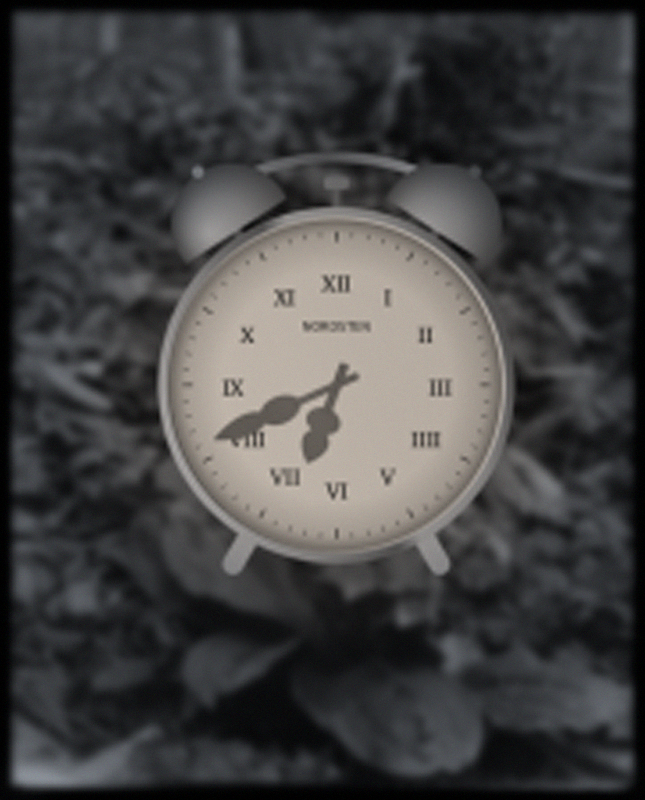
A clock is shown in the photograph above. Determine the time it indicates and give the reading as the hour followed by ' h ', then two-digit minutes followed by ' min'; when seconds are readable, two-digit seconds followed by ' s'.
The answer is 6 h 41 min
